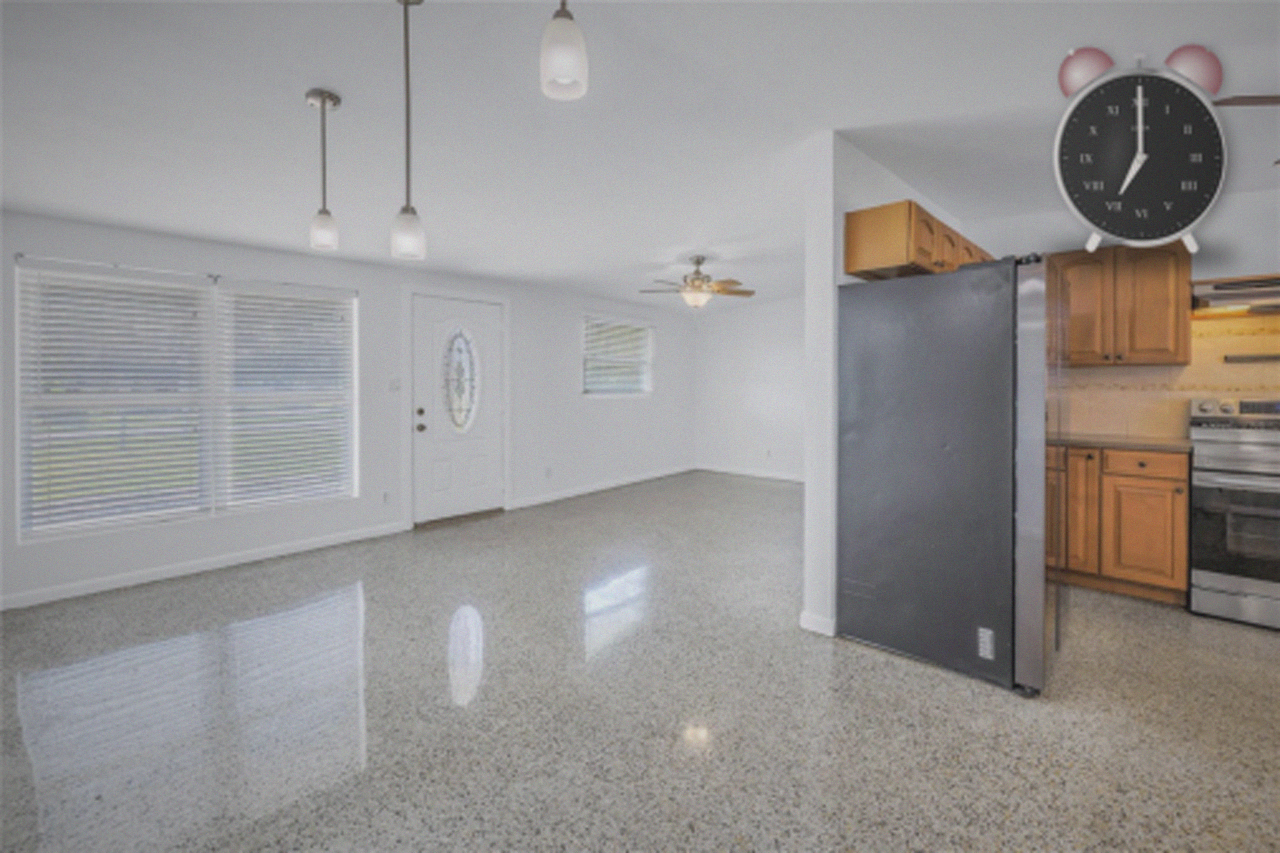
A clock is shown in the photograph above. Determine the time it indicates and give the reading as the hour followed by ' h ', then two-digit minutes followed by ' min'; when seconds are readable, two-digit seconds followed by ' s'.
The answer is 7 h 00 min
